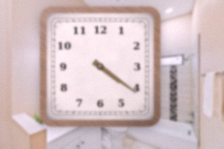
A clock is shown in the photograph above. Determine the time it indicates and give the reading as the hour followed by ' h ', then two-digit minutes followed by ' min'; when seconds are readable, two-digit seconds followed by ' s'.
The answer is 4 h 21 min
